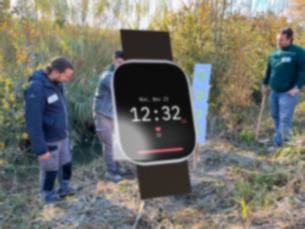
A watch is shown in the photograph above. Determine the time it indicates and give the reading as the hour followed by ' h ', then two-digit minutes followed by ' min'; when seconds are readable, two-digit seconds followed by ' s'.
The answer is 12 h 32 min
